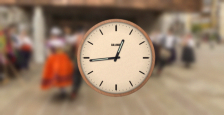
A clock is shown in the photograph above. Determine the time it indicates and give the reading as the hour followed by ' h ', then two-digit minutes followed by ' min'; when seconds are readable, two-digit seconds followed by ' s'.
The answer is 12 h 44 min
